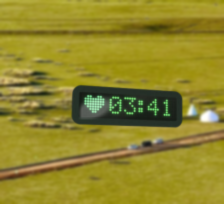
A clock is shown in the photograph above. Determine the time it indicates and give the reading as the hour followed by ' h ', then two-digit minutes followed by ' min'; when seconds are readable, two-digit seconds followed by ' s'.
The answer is 3 h 41 min
